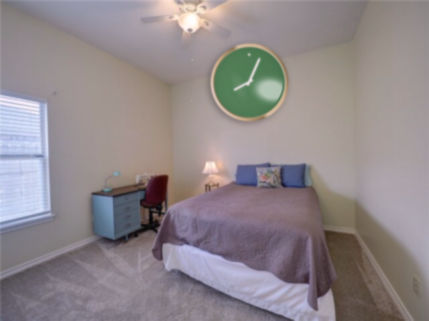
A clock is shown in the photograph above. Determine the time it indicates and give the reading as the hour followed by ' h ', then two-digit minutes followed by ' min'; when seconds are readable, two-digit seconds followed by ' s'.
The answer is 8 h 04 min
